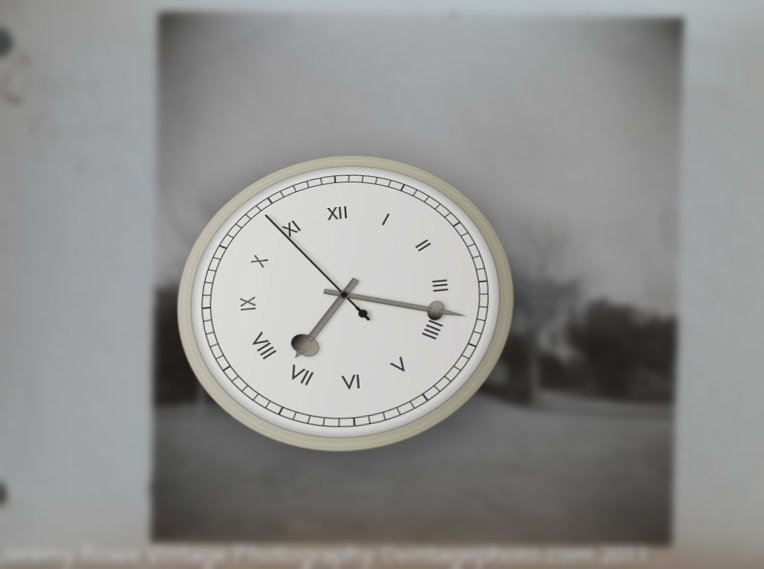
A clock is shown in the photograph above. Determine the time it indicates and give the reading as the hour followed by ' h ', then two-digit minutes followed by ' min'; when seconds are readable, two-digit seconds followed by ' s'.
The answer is 7 h 17 min 54 s
